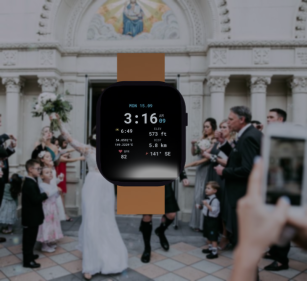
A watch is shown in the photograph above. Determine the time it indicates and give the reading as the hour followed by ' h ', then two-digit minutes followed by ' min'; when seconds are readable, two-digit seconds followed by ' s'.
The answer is 3 h 16 min
